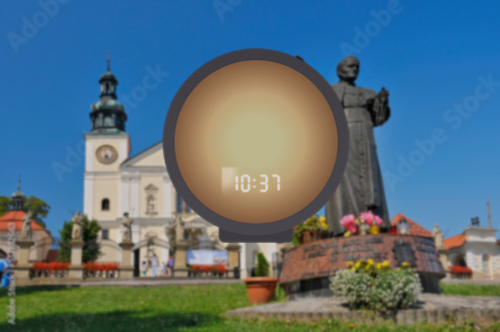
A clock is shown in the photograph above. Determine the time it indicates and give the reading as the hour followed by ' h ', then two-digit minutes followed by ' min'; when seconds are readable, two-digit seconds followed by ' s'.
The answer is 10 h 37 min
